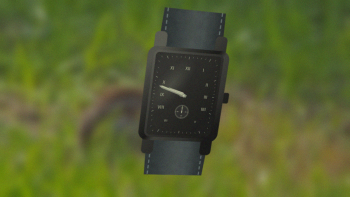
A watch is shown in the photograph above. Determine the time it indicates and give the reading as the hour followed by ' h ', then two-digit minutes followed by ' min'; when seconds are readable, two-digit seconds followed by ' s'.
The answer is 9 h 48 min
